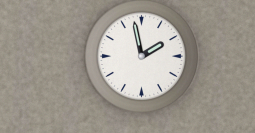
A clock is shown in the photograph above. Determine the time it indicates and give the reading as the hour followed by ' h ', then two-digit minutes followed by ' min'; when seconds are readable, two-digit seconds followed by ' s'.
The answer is 1 h 58 min
